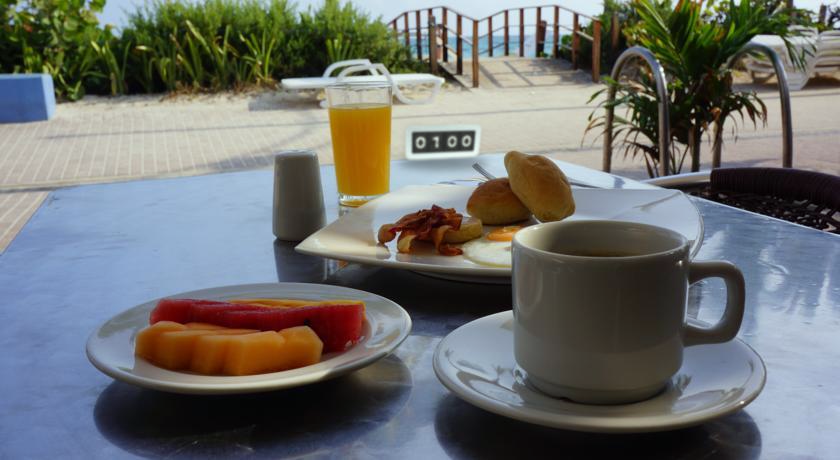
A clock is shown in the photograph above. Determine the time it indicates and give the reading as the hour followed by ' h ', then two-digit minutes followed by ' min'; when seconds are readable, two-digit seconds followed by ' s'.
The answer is 1 h 00 min
